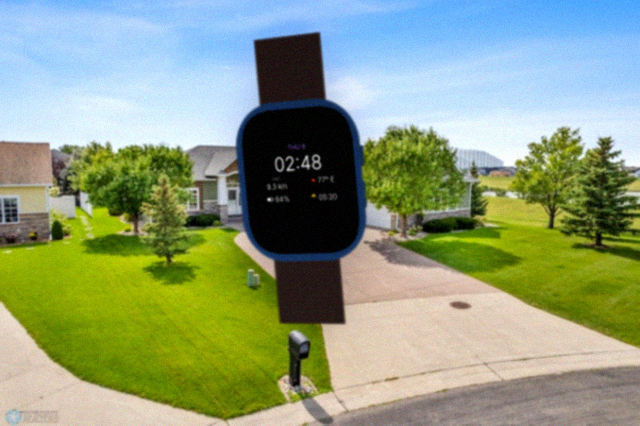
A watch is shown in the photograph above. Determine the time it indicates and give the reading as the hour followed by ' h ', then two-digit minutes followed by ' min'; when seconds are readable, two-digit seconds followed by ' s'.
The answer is 2 h 48 min
